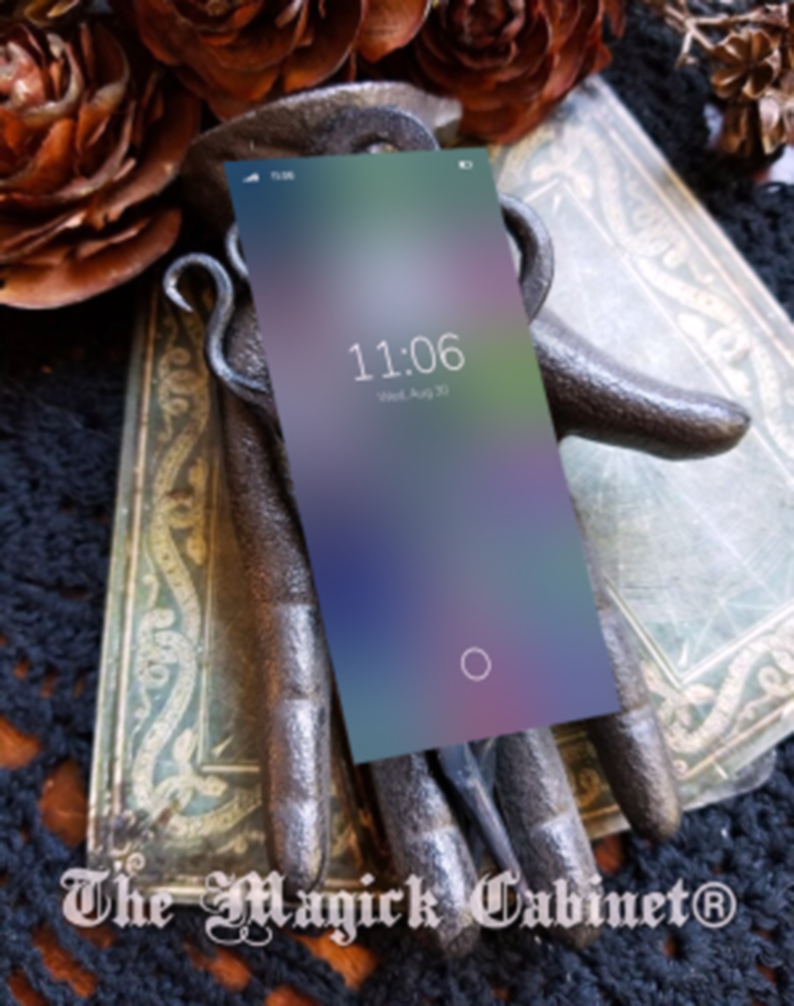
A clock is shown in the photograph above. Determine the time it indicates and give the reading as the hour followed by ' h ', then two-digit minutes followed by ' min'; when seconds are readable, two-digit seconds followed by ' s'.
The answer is 11 h 06 min
